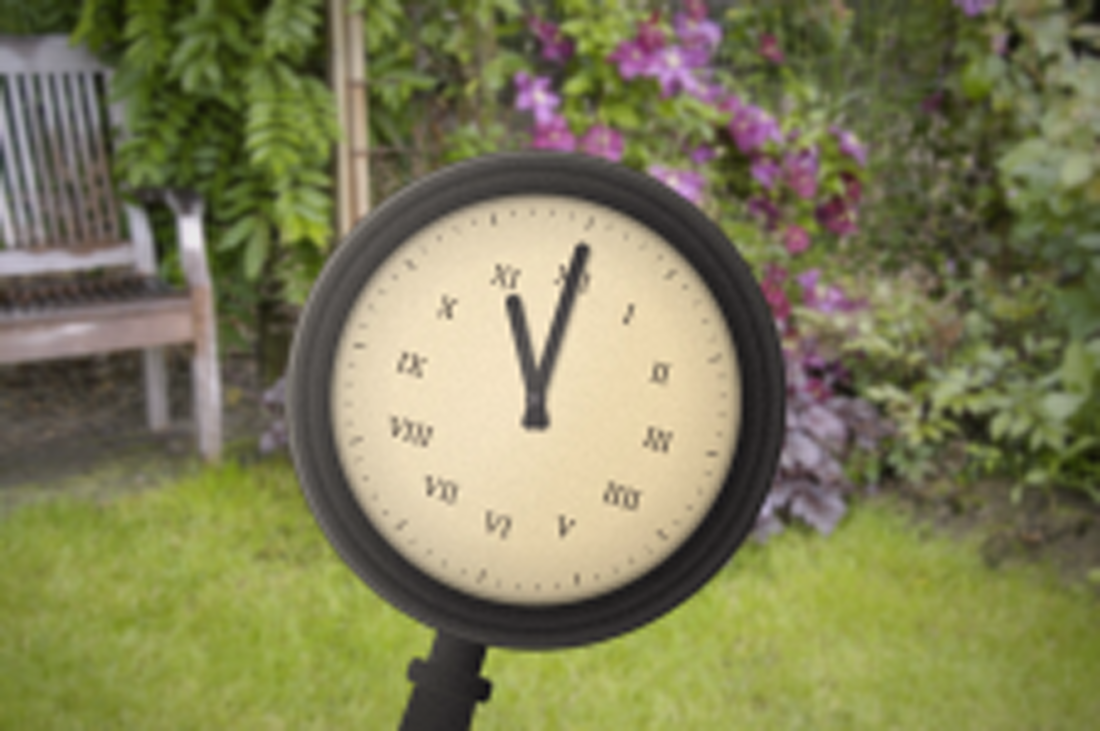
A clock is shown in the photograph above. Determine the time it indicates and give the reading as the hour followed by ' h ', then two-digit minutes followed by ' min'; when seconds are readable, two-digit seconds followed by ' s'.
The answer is 11 h 00 min
